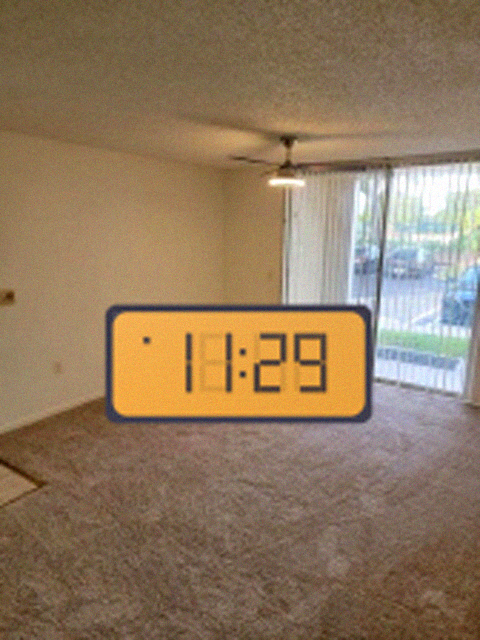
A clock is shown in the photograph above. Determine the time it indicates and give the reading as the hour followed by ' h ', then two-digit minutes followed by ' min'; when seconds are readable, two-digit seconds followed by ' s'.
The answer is 11 h 29 min
